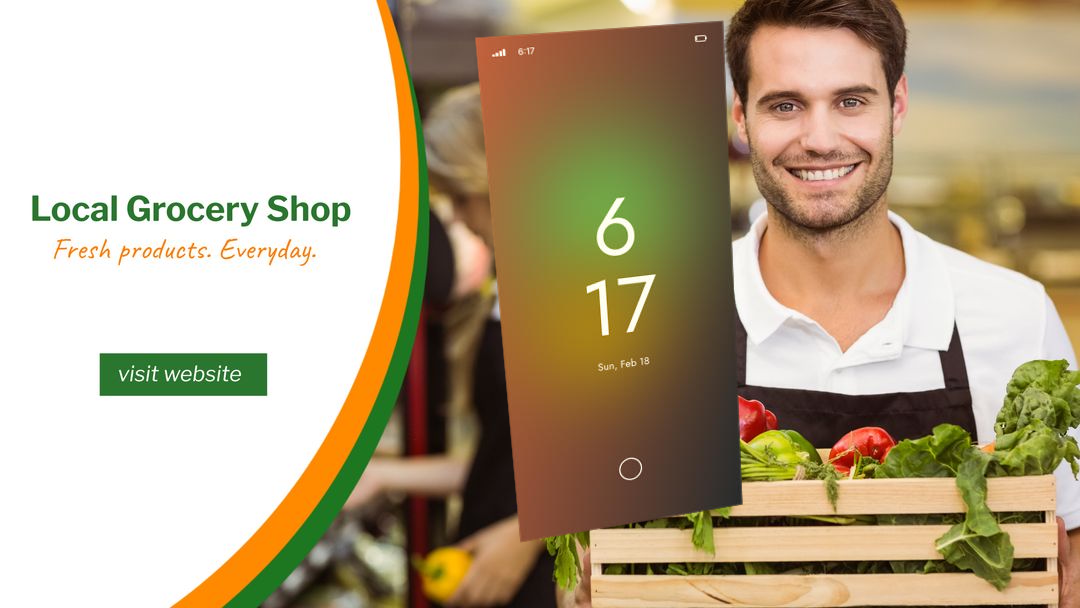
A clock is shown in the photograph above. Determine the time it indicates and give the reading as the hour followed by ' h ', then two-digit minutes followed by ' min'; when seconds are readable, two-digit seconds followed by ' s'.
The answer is 6 h 17 min
